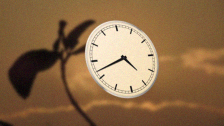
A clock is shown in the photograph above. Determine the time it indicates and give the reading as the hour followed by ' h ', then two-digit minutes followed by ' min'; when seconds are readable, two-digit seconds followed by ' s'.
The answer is 4 h 42 min
